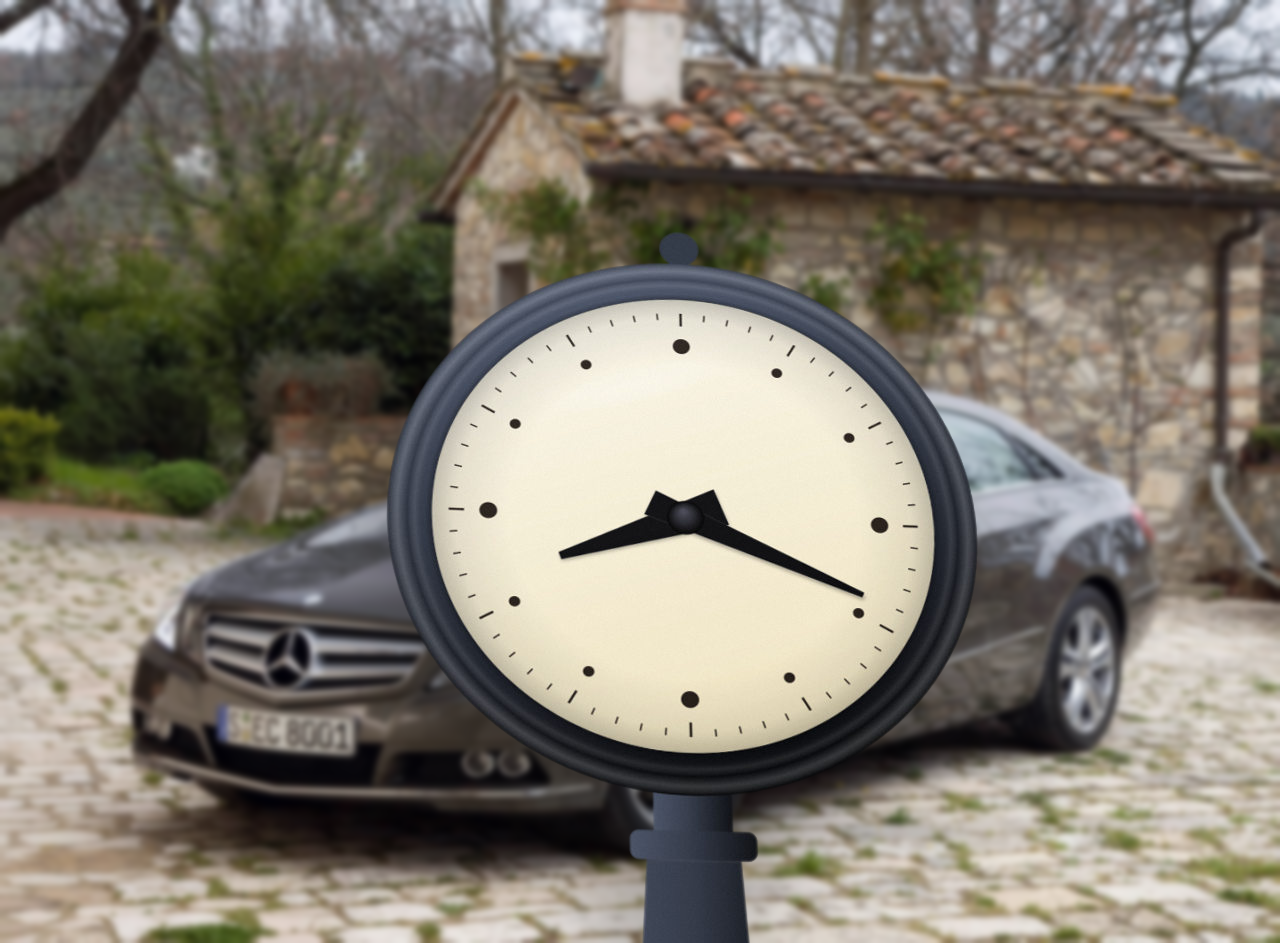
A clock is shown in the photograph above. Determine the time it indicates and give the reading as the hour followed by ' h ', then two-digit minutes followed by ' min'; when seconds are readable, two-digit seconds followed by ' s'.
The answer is 8 h 19 min
